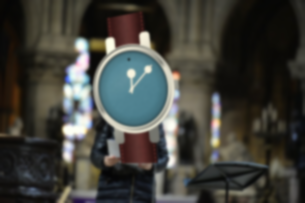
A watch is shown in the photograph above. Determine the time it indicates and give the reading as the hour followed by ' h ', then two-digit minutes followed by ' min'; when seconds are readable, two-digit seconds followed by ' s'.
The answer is 12 h 08 min
